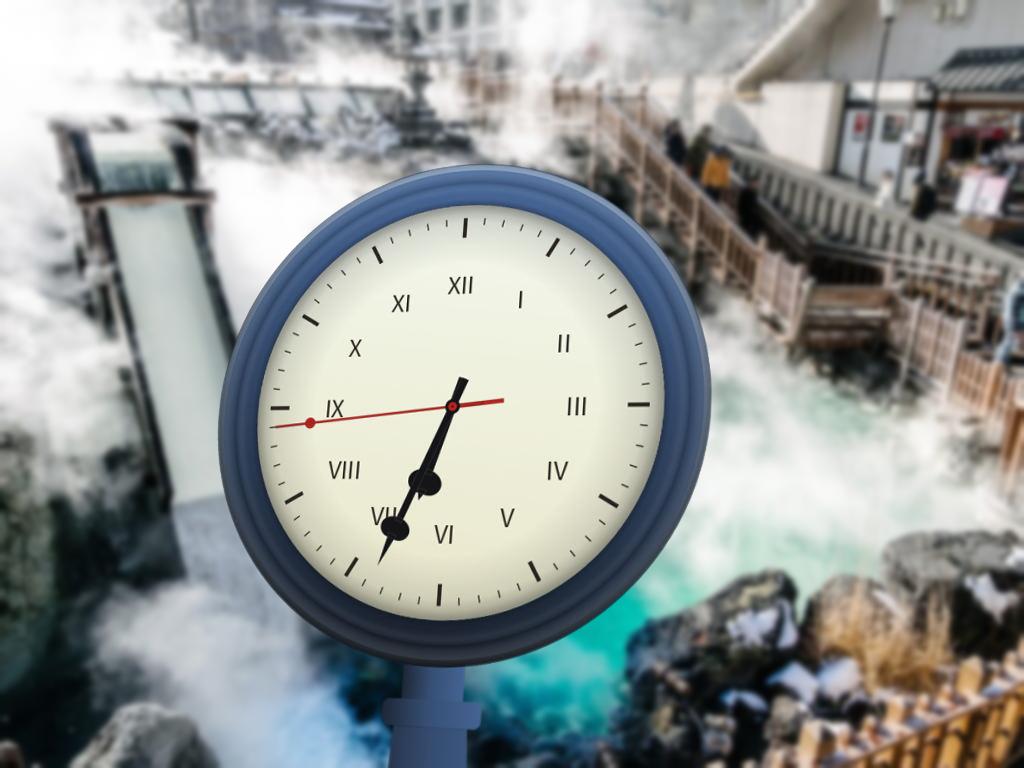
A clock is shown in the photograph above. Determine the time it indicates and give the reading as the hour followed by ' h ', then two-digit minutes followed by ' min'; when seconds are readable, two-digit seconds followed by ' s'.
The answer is 6 h 33 min 44 s
